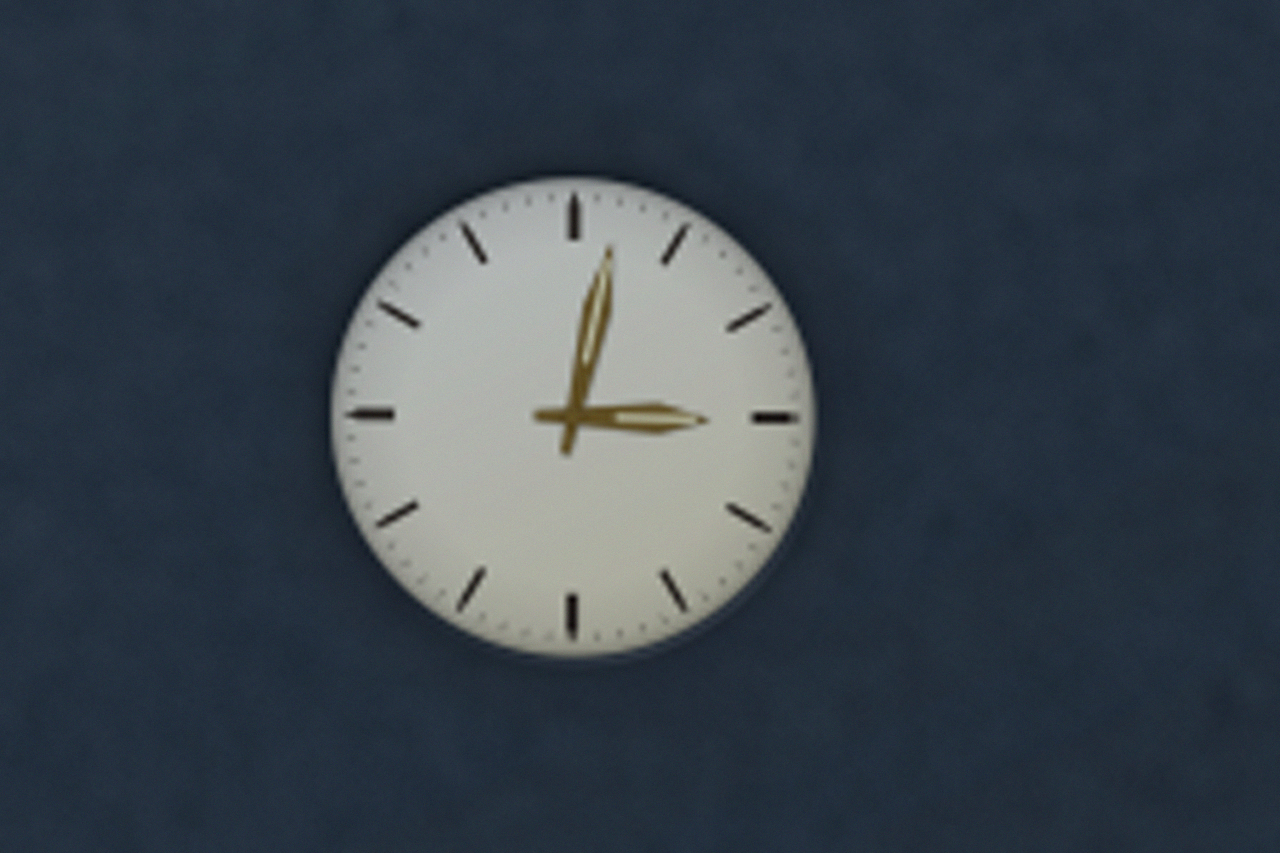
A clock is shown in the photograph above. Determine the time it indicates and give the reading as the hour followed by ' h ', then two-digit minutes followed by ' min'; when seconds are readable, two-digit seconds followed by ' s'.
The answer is 3 h 02 min
